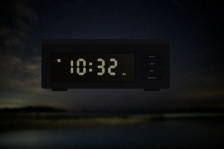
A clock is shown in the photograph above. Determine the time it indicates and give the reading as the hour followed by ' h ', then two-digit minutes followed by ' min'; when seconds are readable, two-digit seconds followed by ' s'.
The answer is 10 h 32 min
